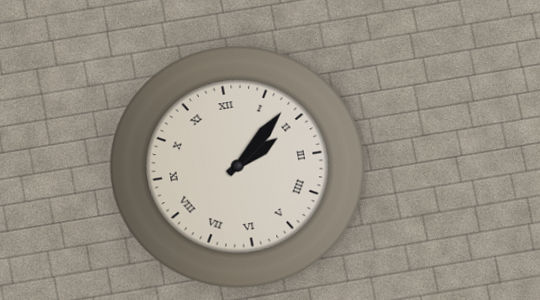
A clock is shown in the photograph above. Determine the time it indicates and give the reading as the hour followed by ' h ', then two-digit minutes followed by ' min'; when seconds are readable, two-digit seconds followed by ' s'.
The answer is 2 h 08 min
